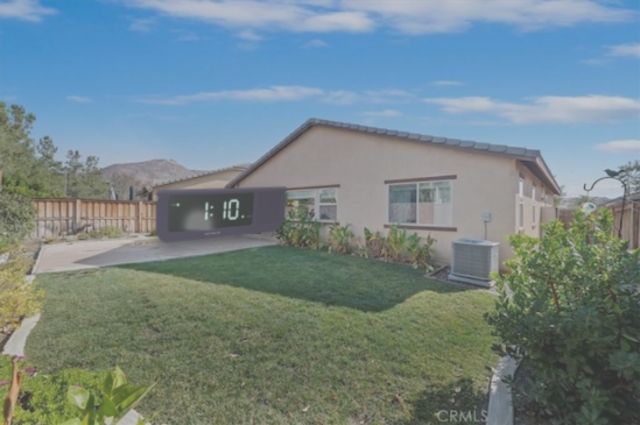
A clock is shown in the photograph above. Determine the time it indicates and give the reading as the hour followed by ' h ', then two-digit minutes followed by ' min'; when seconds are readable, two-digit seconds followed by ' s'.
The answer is 1 h 10 min
